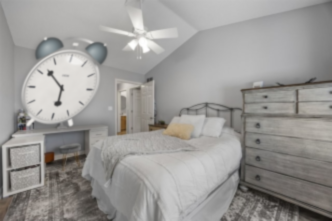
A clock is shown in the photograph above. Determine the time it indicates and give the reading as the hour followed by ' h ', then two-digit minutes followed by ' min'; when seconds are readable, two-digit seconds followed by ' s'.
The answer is 5 h 52 min
